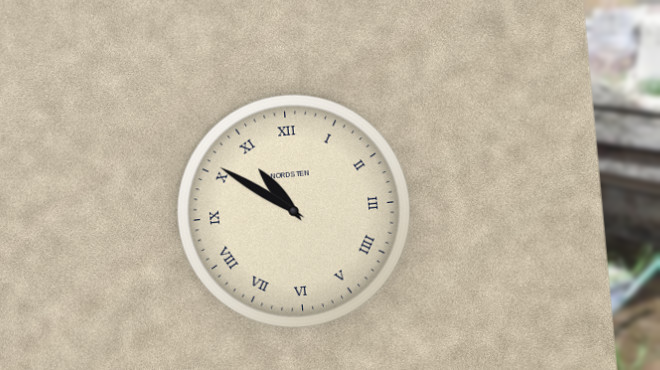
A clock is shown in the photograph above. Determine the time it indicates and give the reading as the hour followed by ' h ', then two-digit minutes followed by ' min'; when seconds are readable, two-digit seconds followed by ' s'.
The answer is 10 h 51 min
